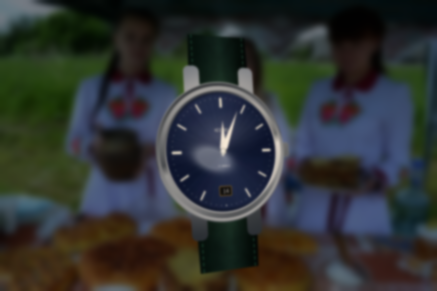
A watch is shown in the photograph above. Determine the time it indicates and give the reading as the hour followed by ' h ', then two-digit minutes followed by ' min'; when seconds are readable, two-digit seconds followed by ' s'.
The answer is 12 h 04 min
